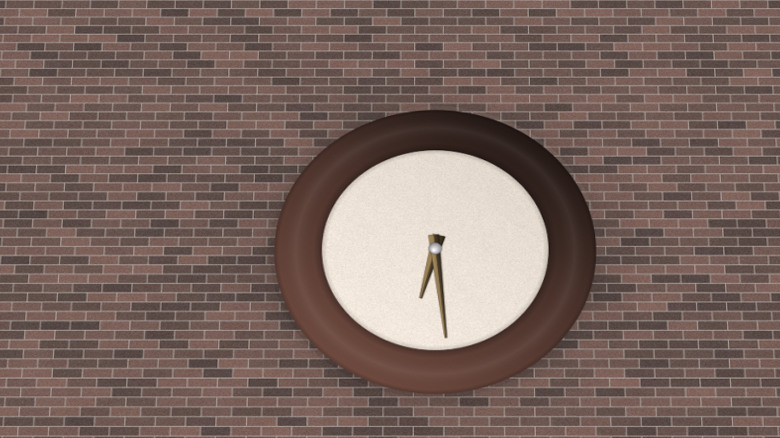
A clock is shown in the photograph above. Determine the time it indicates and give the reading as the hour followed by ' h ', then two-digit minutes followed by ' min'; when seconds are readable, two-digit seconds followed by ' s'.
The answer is 6 h 29 min
